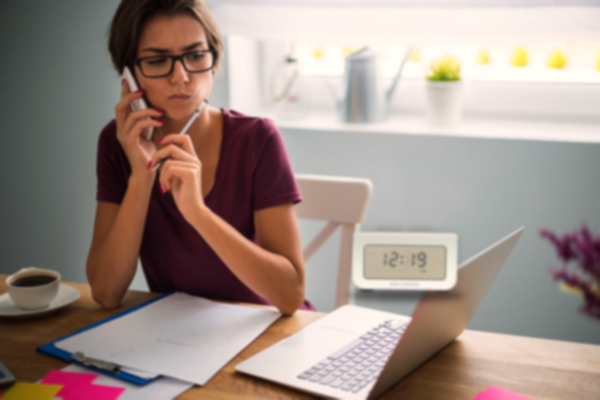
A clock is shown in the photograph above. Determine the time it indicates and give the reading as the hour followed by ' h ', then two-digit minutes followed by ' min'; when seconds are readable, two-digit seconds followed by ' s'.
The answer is 12 h 19 min
